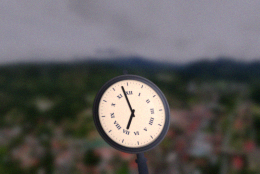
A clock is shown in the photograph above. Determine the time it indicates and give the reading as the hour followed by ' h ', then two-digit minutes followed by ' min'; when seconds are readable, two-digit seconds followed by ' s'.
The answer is 6 h 58 min
